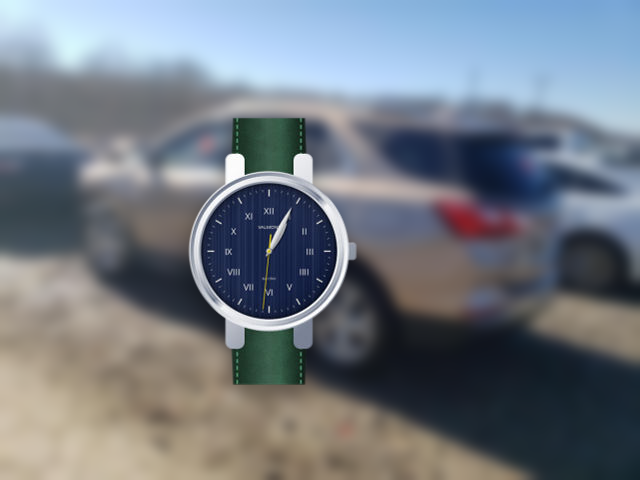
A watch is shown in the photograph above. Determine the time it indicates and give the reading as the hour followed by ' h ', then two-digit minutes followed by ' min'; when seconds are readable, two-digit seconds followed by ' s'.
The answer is 1 h 04 min 31 s
